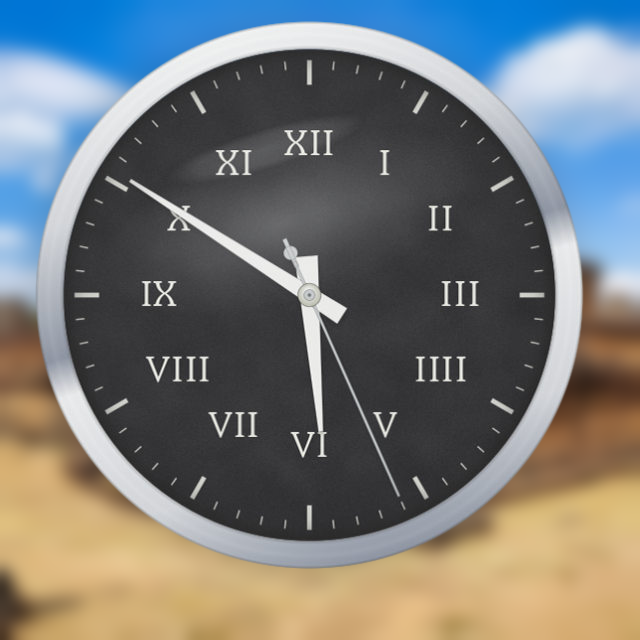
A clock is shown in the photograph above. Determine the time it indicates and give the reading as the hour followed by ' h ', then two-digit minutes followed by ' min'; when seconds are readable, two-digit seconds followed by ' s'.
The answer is 5 h 50 min 26 s
